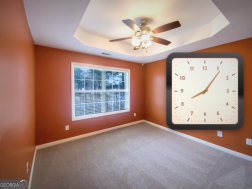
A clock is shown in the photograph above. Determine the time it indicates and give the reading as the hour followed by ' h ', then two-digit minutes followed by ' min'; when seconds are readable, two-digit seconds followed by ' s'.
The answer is 8 h 06 min
